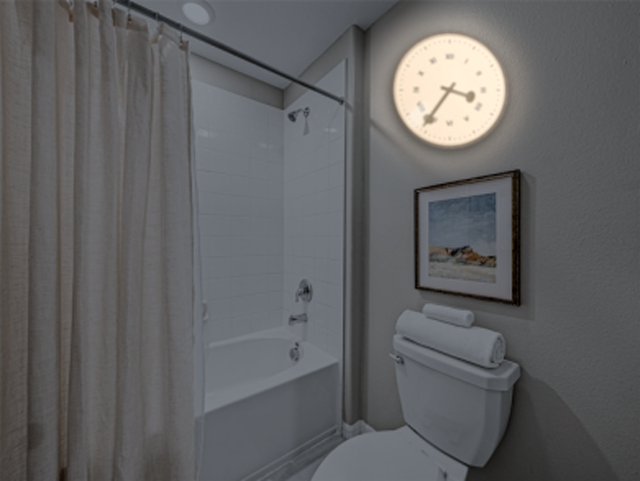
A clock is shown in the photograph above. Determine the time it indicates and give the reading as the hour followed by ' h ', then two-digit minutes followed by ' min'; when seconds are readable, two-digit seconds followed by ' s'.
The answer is 3 h 36 min
